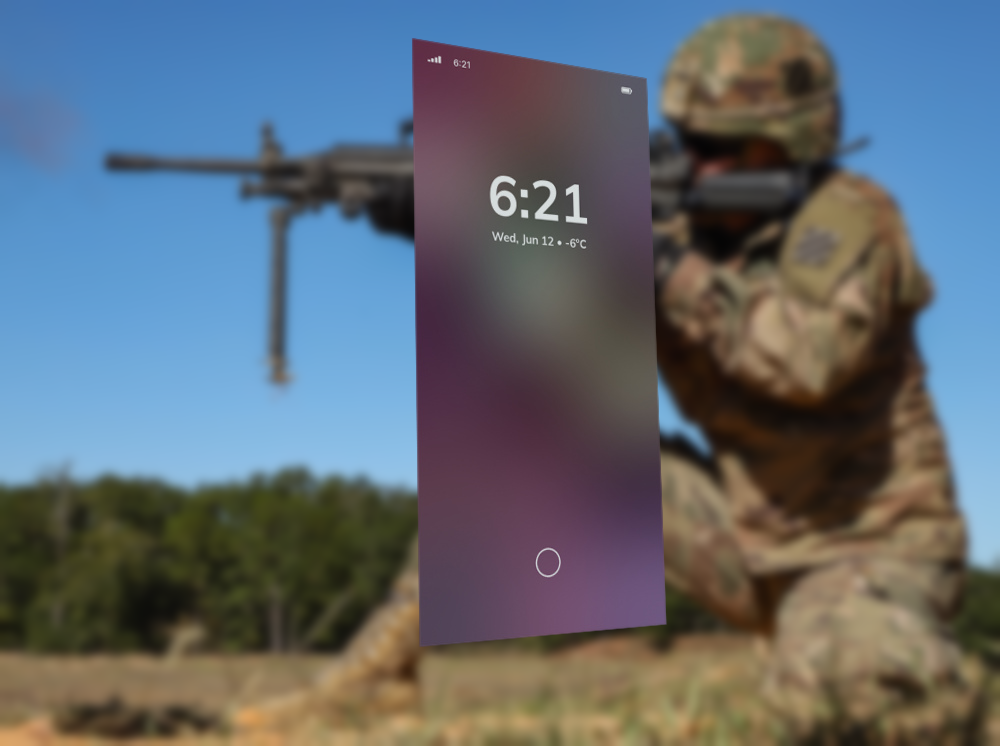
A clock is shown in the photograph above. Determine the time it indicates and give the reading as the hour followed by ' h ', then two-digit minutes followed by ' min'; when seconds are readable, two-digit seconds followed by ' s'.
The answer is 6 h 21 min
